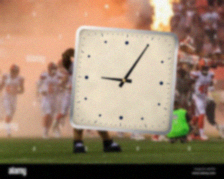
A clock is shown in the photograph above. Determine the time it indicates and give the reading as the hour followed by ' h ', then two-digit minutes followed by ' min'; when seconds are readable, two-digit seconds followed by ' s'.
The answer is 9 h 05 min
